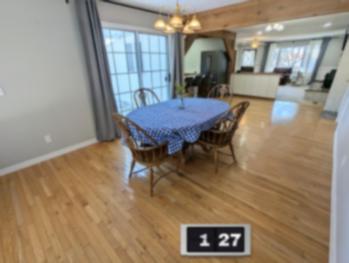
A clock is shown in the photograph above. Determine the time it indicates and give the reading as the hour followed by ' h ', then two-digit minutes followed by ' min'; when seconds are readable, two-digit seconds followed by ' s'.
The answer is 1 h 27 min
